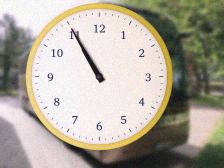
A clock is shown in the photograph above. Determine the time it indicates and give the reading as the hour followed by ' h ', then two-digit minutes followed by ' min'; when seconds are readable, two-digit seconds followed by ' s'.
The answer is 10 h 55 min
